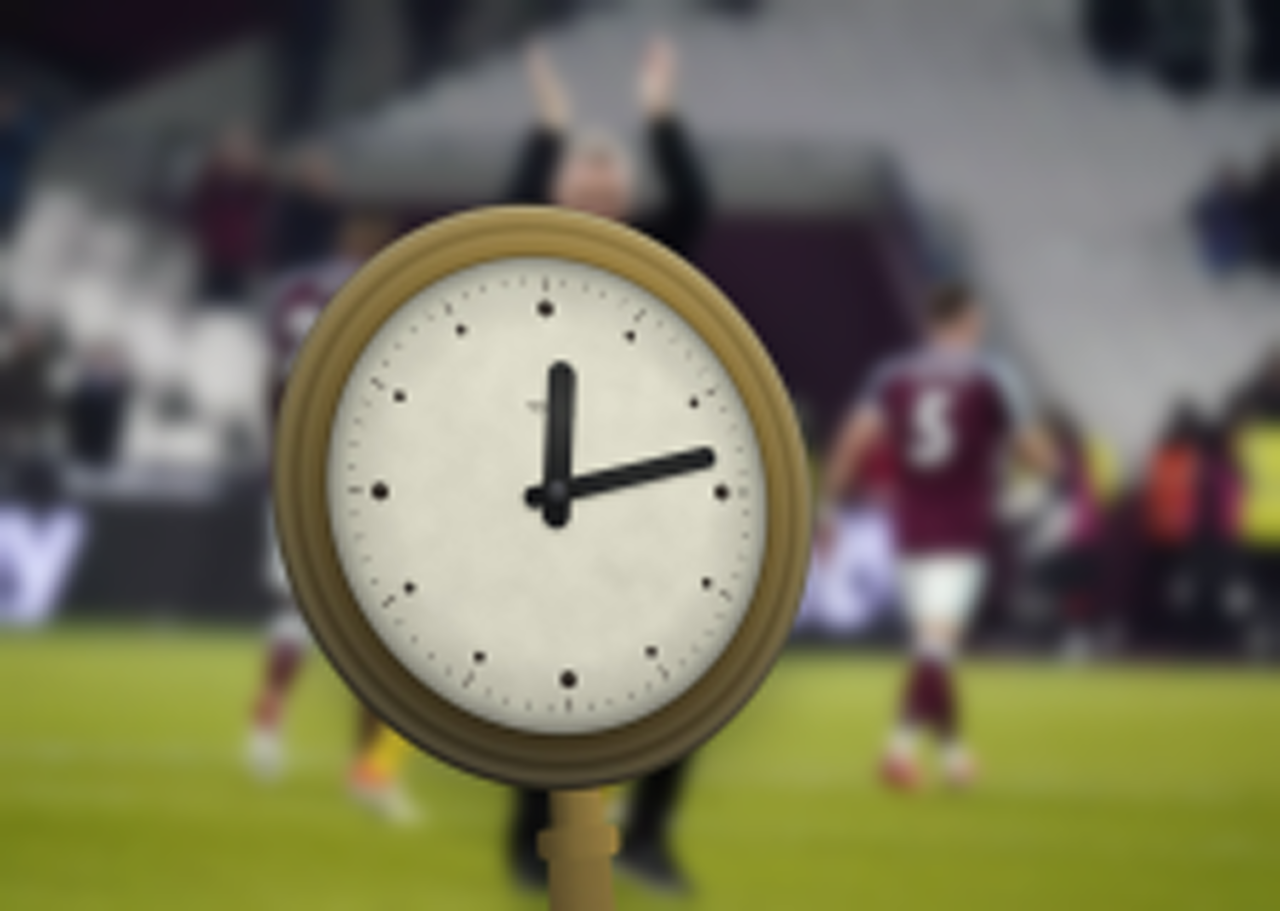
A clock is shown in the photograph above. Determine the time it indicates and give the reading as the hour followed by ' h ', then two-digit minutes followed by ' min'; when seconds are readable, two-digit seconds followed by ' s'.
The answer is 12 h 13 min
